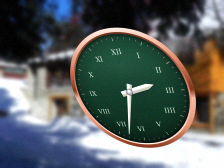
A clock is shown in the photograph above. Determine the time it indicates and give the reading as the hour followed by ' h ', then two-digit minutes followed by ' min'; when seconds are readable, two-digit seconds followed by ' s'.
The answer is 2 h 33 min
